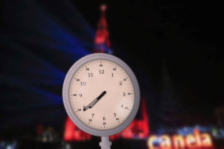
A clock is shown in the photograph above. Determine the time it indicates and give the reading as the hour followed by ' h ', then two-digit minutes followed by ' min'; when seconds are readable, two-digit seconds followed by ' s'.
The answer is 7 h 39 min
